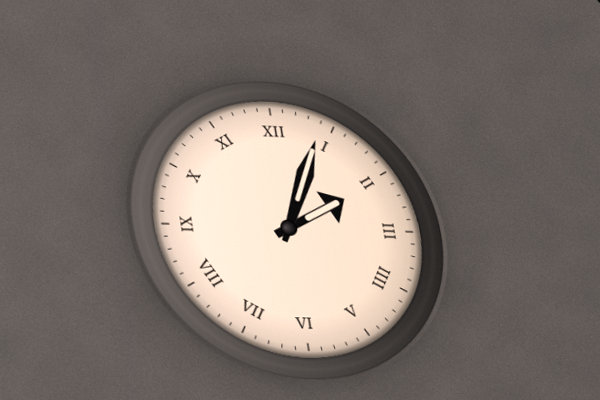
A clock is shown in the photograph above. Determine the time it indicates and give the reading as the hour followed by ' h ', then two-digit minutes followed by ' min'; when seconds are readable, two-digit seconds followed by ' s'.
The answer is 2 h 04 min
